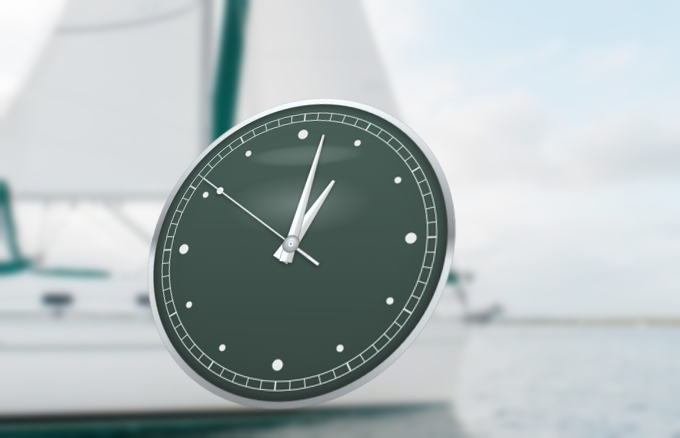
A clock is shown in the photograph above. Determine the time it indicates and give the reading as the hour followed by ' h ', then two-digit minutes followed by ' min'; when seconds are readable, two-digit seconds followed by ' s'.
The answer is 1 h 01 min 51 s
